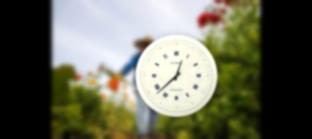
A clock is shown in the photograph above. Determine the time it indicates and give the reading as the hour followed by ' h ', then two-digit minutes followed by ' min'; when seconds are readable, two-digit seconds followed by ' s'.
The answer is 12 h 38 min
